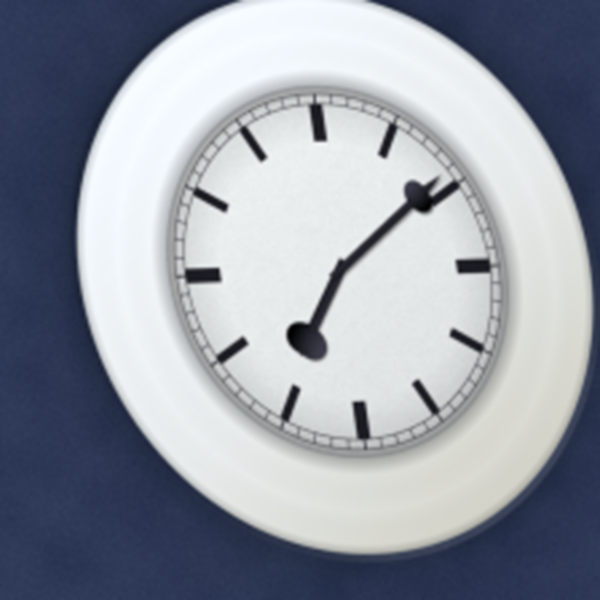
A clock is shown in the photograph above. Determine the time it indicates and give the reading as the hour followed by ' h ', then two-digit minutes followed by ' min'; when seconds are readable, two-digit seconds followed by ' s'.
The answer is 7 h 09 min
